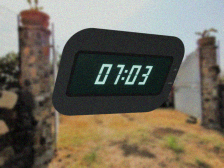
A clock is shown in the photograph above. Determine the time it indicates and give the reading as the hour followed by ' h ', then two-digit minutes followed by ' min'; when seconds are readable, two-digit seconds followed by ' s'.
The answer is 7 h 03 min
